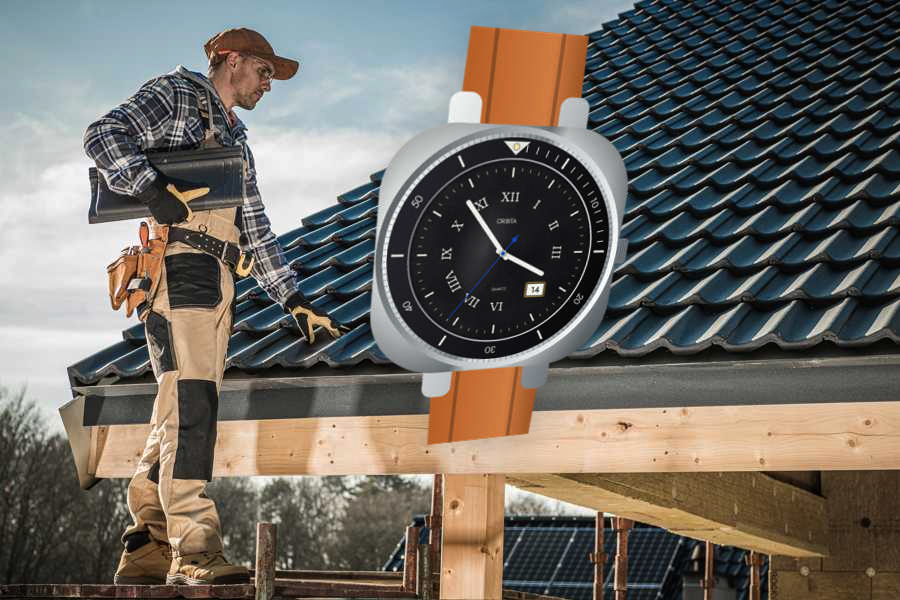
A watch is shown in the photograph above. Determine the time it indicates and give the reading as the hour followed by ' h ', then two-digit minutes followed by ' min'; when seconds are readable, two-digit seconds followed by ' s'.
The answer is 3 h 53 min 36 s
